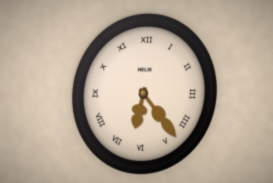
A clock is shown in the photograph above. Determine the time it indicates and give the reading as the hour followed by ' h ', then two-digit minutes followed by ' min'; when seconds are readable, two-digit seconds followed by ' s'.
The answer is 6 h 23 min
